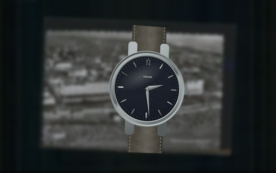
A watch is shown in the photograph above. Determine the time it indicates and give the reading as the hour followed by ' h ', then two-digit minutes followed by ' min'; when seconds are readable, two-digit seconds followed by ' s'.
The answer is 2 h 29 min
